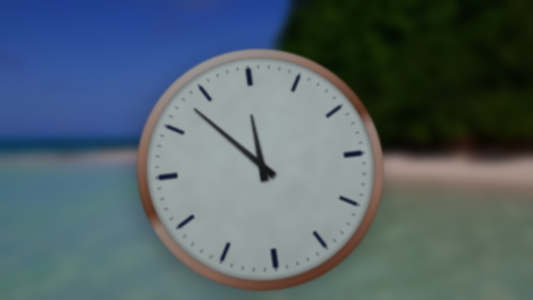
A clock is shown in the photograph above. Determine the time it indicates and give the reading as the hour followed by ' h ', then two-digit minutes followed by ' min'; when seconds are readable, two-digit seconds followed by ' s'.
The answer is 11 h 53 min
